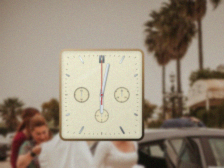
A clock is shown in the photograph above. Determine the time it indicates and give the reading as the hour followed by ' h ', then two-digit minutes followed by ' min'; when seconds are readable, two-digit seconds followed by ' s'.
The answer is 6 h 02 min
